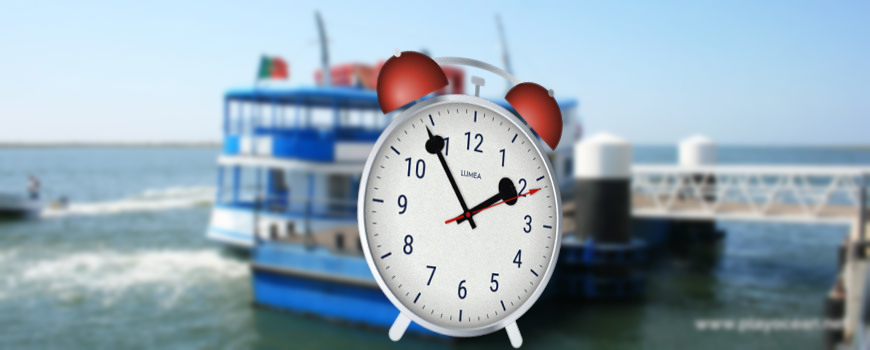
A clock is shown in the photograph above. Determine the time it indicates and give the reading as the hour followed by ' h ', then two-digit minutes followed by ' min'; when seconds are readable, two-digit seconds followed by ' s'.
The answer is 1 h 54 min 11 s
